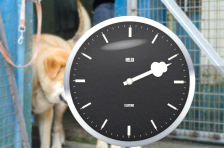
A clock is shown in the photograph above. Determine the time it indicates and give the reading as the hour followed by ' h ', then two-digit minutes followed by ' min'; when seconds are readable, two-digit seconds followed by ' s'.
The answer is 2 h 11 min
